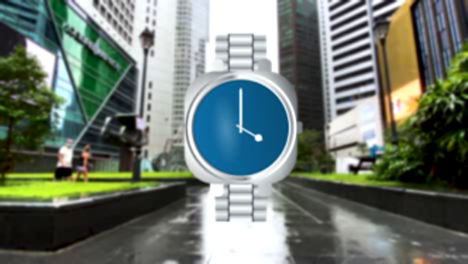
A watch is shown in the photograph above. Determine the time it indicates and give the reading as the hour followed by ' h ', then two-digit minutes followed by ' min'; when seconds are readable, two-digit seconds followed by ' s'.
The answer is 4 h 00 min
